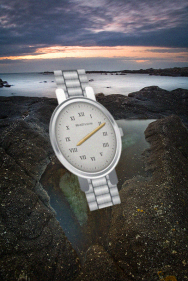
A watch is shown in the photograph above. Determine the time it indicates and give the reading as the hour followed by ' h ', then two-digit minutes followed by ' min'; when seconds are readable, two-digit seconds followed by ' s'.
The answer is 8 h 11 min
